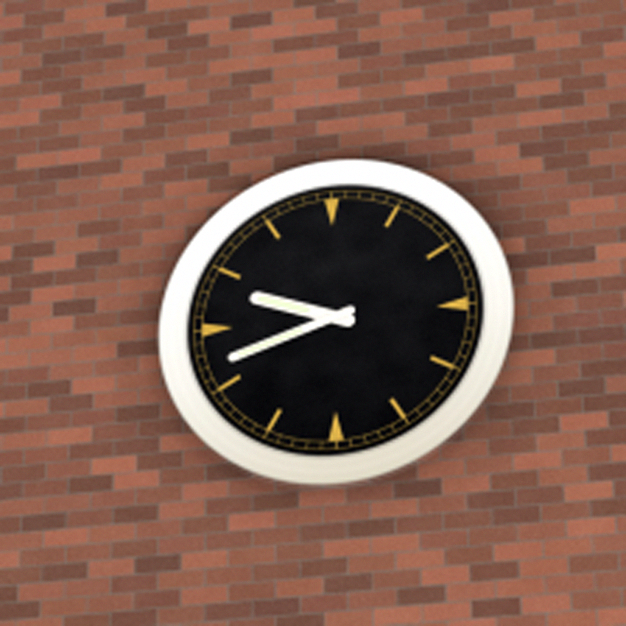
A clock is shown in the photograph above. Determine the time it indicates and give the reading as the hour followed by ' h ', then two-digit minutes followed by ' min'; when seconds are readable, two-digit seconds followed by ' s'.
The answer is 9 h 42 min
